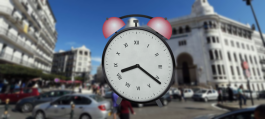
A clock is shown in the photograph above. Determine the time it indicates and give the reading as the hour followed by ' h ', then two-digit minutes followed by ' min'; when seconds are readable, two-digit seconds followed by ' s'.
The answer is 8 h 21 min
